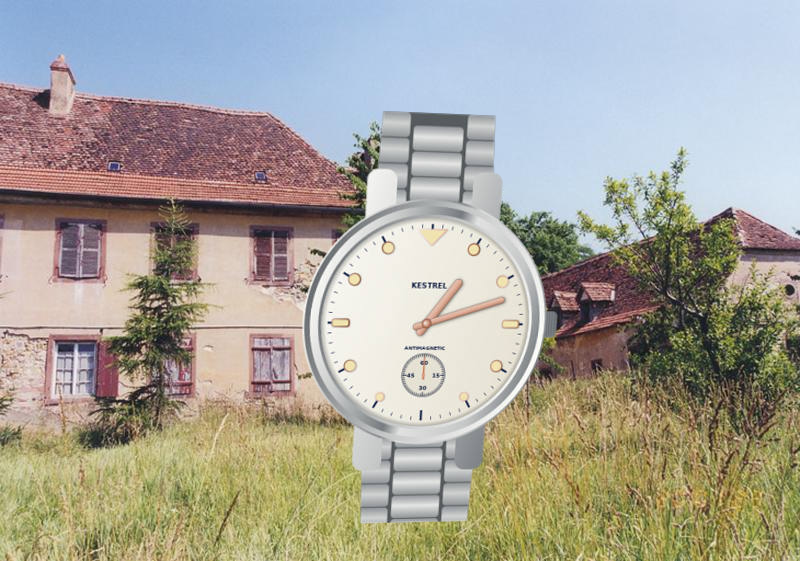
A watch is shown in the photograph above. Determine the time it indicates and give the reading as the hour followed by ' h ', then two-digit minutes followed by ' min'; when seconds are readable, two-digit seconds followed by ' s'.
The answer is 1 h 12 min
